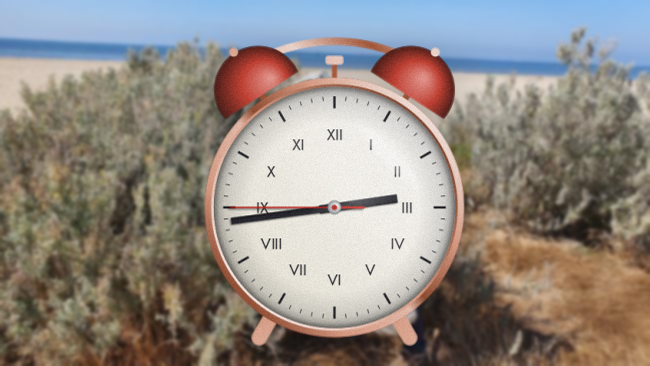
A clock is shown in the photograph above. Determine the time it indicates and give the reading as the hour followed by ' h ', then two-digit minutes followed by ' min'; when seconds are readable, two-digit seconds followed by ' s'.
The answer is 2 h 43 min 45 s
